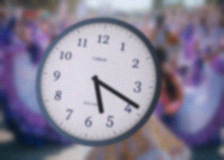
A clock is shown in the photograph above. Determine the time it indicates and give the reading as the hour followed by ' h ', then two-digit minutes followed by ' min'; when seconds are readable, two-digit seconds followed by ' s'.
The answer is 5 h 19 min
